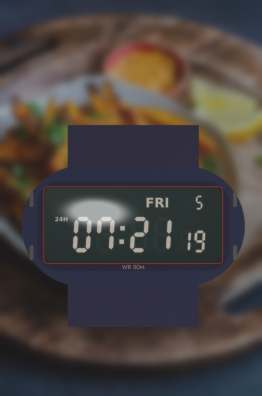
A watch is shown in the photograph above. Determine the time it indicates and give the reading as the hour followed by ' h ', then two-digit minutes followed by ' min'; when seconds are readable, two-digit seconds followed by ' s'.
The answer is 7 h 21 min 19 s
